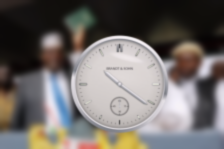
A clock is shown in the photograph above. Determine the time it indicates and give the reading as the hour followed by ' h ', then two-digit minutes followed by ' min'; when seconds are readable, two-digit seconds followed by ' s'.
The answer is 10 h 21 min
